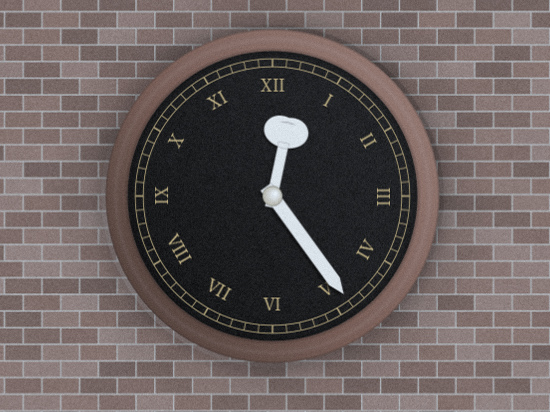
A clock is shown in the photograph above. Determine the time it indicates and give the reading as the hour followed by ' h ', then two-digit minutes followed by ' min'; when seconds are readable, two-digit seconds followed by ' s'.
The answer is 12 h 24 min
